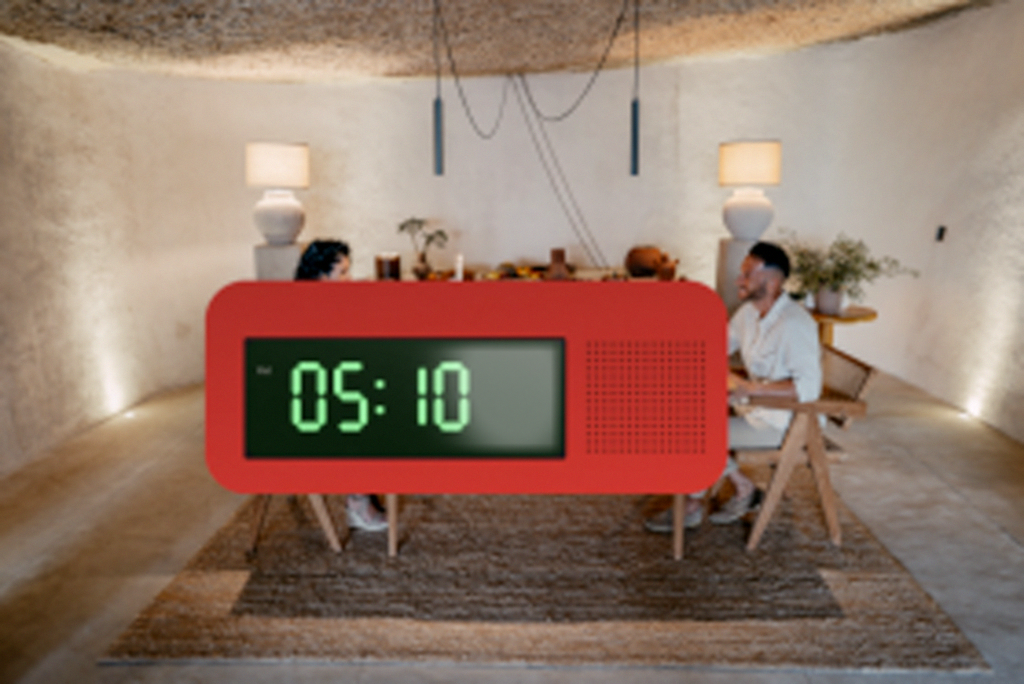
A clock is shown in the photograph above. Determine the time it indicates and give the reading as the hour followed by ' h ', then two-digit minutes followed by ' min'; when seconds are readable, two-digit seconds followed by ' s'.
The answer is 5 h 10 min
